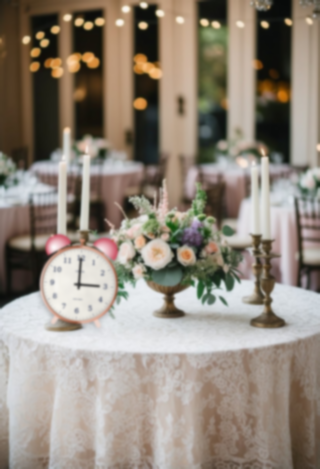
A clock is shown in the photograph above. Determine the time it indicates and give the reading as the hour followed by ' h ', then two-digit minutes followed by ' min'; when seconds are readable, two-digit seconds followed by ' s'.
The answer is 3 h 00 min
